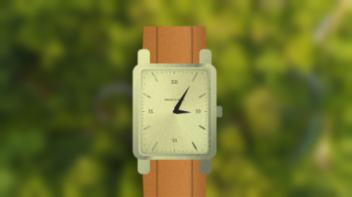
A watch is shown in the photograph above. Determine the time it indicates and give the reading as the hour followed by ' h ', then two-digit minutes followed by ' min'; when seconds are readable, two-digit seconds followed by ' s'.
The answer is 3 h 05 min
